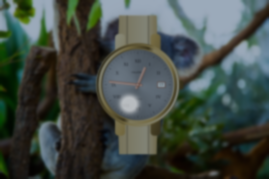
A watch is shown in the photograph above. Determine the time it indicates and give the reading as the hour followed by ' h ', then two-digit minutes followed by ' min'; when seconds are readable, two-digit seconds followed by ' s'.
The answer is 12 h 46 min
